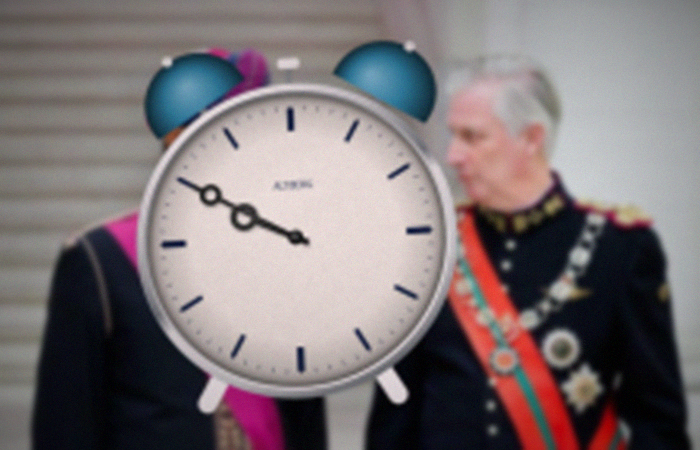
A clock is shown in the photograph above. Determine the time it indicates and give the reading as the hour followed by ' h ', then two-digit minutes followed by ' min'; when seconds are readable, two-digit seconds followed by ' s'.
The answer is 9 h 50 min
